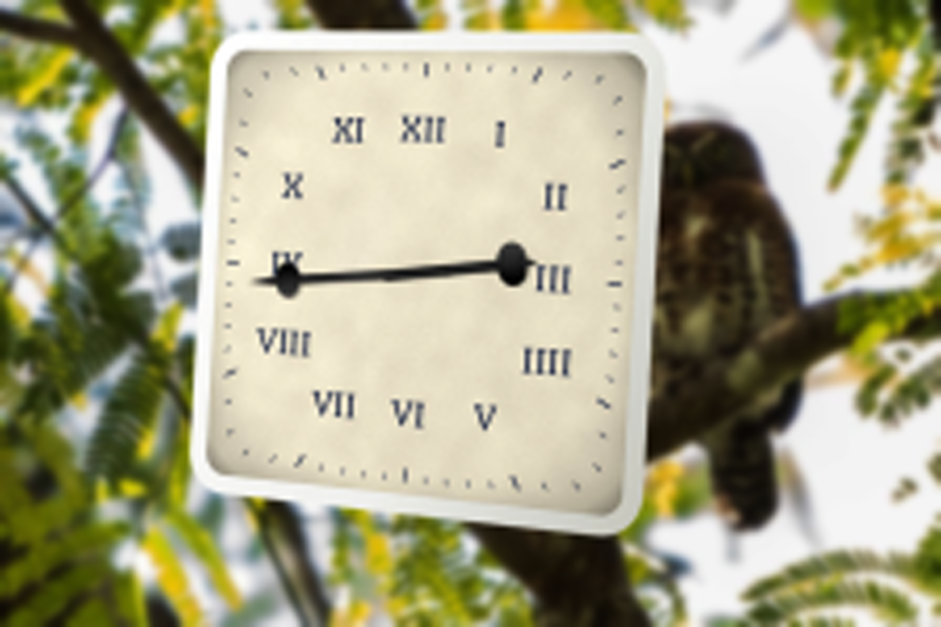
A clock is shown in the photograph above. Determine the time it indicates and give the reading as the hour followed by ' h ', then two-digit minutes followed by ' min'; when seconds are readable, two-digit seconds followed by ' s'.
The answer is 2 h 44 min
